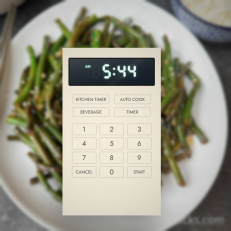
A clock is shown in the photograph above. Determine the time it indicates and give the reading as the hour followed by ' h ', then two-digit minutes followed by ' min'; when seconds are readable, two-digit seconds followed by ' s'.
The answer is 5 h 44 min
